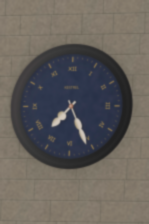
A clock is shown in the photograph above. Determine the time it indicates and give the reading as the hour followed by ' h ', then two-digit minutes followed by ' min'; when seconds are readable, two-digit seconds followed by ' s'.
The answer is 7 h 26 min
